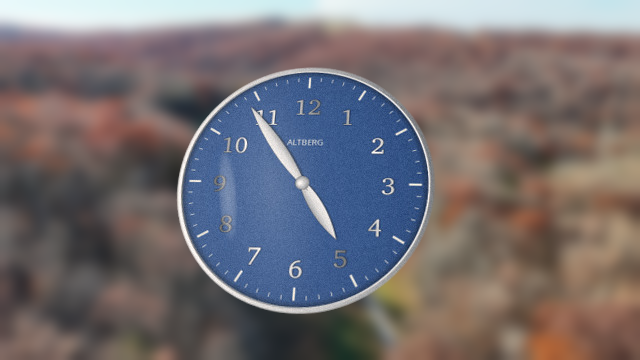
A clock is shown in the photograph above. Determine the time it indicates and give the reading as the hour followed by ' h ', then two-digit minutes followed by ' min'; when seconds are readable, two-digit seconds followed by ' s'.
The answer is 4 h 54 min
